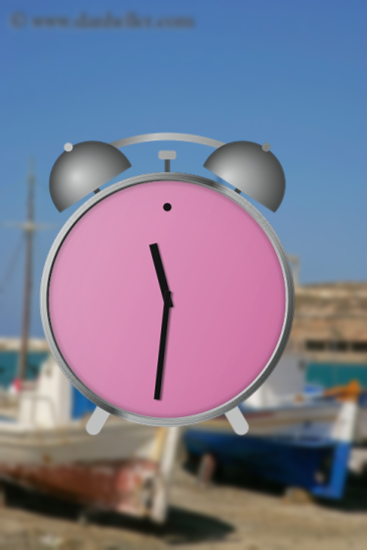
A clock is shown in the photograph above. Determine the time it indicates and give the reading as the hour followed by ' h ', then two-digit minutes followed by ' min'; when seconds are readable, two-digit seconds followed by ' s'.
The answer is 11 h 31 min
